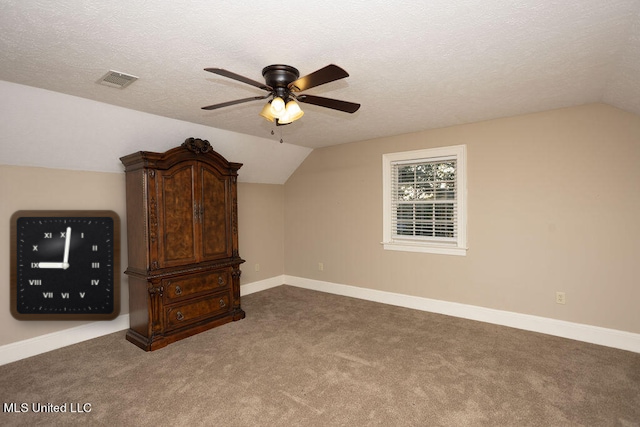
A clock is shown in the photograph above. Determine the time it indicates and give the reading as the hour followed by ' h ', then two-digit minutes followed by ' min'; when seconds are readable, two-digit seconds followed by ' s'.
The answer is 9 h 01 min
